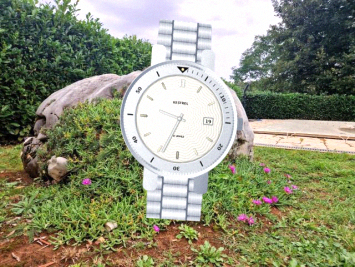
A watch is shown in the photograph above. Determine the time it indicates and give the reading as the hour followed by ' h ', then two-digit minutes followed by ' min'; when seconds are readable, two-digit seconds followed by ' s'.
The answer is 9 h 34 min
